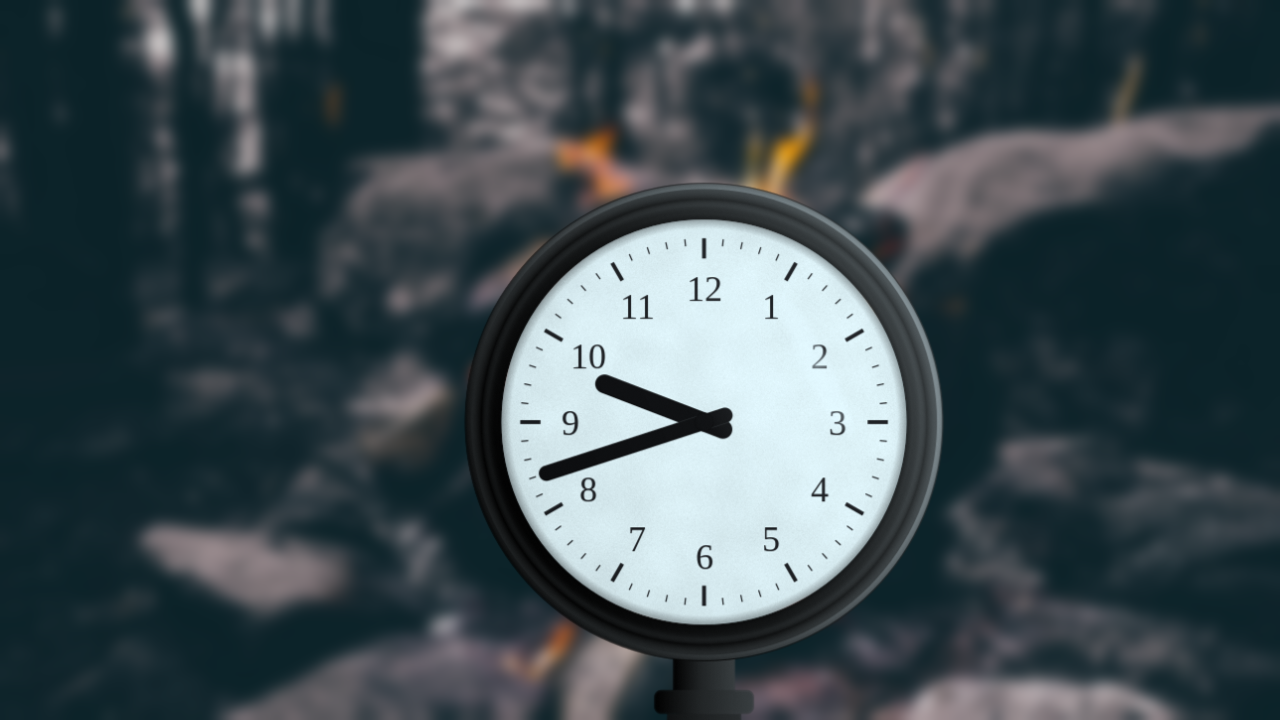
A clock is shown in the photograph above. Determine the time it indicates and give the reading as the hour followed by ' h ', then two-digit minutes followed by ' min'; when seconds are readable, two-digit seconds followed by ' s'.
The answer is 9 h 42 min
